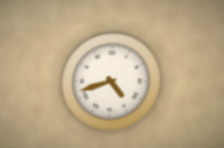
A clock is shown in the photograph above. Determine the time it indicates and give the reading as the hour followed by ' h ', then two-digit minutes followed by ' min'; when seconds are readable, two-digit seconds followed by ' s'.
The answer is 4 h 42 min
